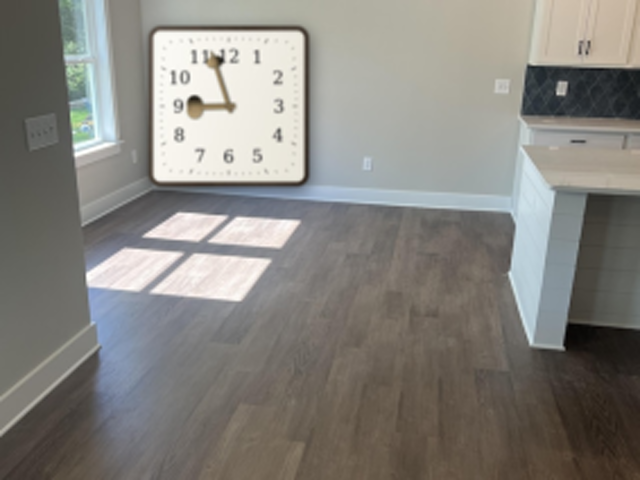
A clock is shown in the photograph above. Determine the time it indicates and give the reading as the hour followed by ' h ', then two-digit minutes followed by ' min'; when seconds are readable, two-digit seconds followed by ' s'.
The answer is 8 h 57 min
